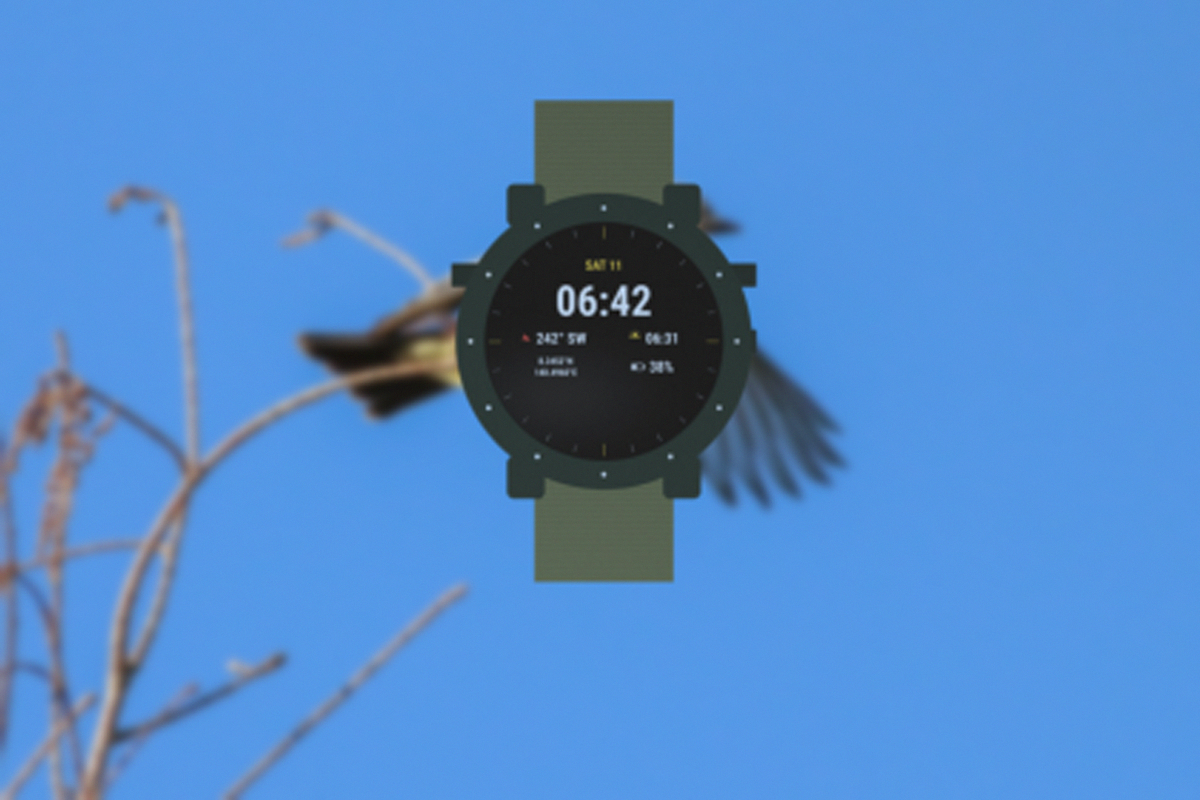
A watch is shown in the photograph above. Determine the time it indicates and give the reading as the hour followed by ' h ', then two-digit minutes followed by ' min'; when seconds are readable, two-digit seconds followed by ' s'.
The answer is 6 h 42 min
